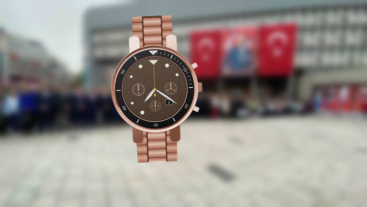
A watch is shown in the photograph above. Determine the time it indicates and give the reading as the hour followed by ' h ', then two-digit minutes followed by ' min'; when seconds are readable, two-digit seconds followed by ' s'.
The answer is 7 h 21 min
